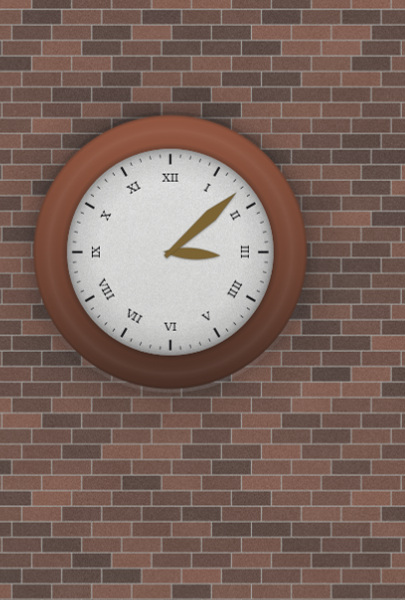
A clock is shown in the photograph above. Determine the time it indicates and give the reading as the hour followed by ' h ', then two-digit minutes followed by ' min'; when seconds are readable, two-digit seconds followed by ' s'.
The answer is 3 h 08 min
